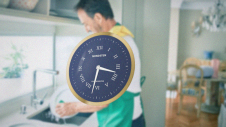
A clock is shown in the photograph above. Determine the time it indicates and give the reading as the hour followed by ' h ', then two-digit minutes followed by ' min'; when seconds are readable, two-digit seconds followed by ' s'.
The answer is 3 h 32 min
